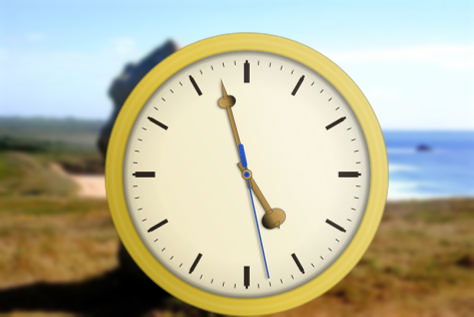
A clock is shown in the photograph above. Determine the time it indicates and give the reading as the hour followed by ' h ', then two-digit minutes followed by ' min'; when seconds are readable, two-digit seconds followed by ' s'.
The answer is 4 h 57 min 28 s
